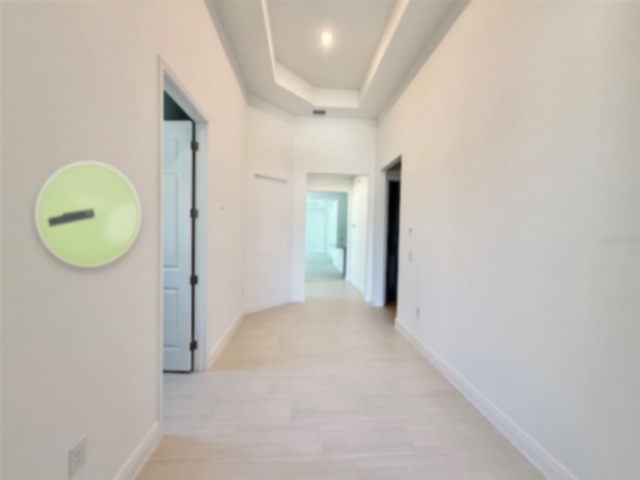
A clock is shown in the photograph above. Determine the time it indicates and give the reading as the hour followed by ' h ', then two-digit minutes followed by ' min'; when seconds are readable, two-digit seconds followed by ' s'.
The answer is 8 h 43 min
